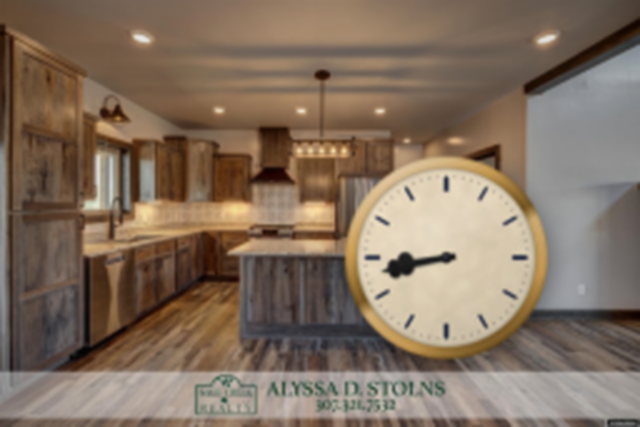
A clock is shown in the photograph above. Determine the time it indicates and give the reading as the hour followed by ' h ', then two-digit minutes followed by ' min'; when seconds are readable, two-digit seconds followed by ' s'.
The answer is 8 h 43 min
